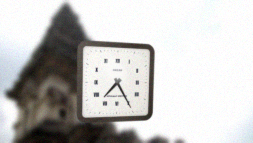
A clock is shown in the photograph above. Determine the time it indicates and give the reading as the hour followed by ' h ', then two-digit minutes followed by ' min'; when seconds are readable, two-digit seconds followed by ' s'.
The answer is 7 h 25 min
